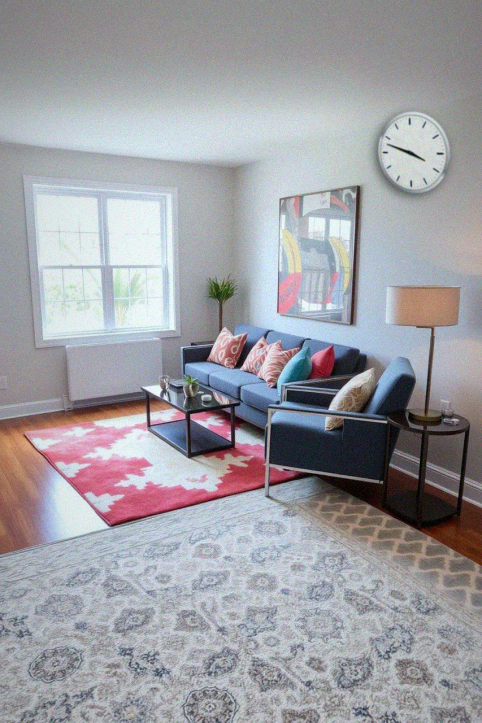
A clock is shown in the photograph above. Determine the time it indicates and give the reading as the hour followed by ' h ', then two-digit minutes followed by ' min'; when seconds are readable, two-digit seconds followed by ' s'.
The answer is 3 h 48 min
